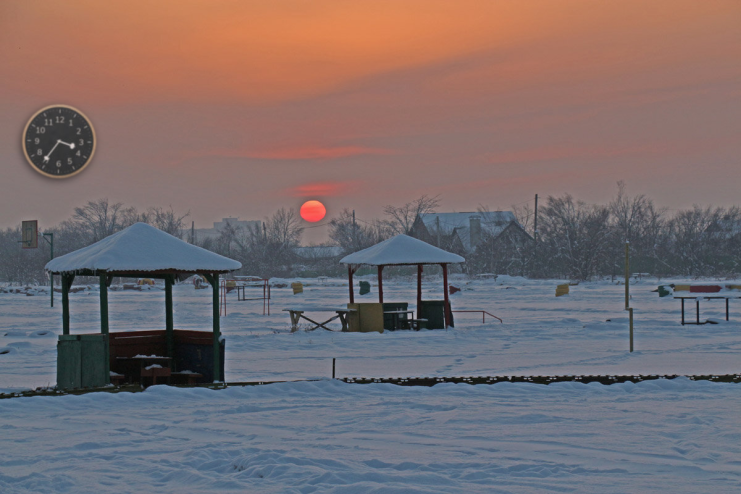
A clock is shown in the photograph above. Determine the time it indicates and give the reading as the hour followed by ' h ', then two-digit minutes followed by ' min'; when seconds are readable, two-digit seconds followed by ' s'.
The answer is 3 h 36 min
